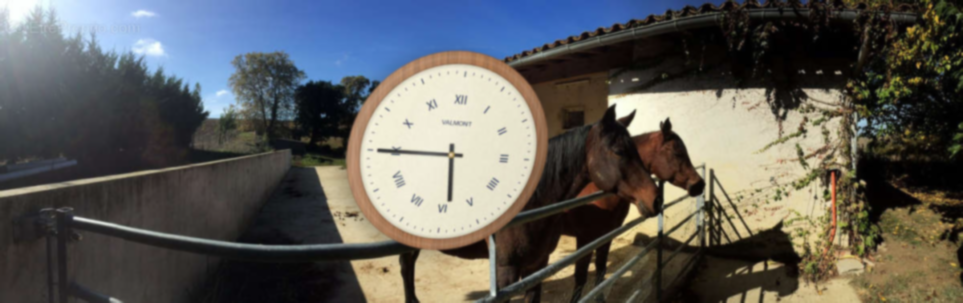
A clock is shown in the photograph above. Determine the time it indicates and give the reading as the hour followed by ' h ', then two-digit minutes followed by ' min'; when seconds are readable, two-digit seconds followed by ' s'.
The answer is 5 h 45 min
